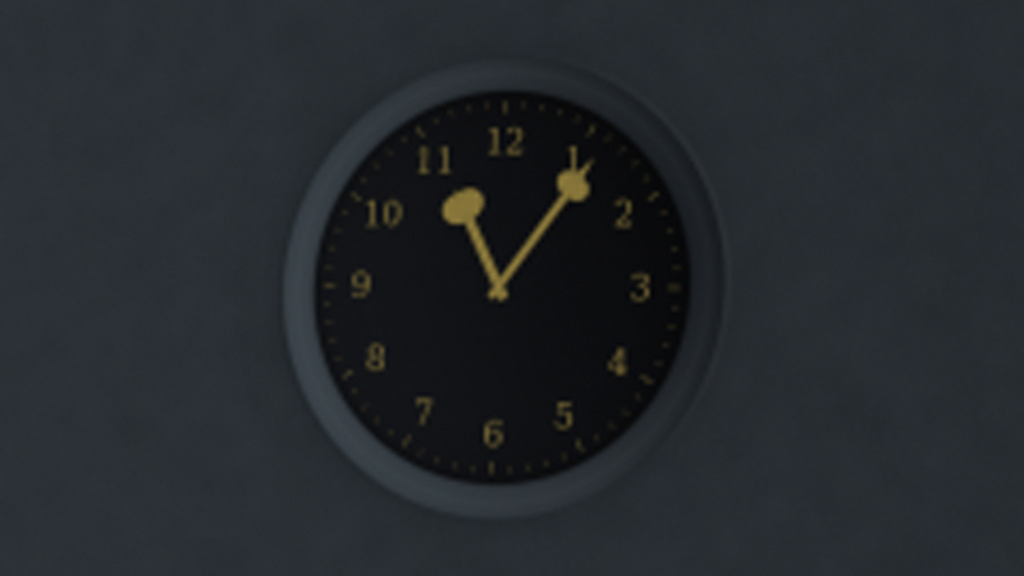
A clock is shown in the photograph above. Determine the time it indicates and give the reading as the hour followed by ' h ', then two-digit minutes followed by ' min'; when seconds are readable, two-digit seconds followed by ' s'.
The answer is 11 h 06 min
